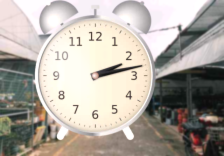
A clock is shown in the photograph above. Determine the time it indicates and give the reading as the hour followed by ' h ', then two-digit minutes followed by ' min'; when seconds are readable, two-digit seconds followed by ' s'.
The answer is 2 h 13 min
